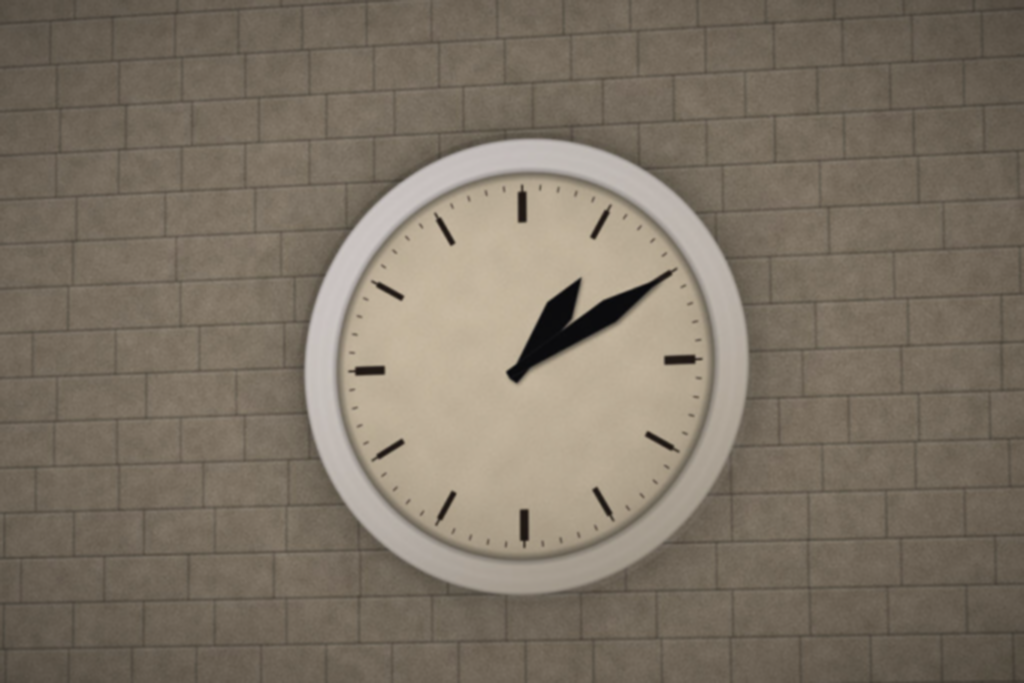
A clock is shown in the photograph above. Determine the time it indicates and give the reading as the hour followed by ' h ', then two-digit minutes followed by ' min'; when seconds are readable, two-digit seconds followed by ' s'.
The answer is 1 h 10 min
